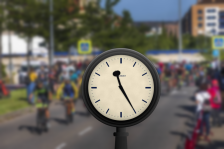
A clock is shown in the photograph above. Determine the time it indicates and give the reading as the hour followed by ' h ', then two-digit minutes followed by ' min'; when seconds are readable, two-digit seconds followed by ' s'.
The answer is 11 h 25 min
